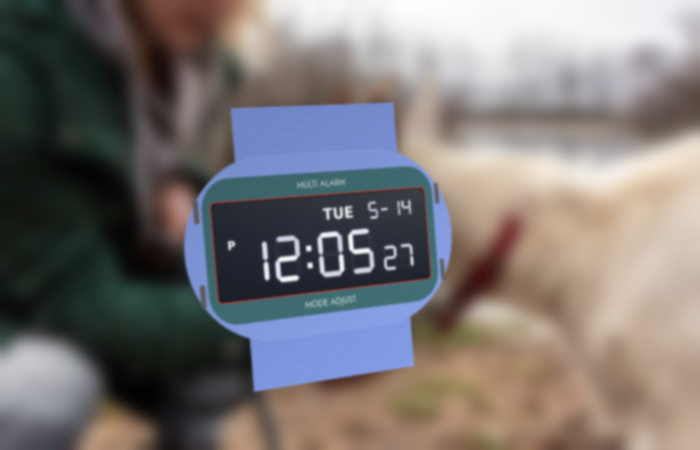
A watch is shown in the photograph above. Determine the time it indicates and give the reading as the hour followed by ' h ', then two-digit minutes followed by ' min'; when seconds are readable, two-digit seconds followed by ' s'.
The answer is 12 h 05 min 27 s
